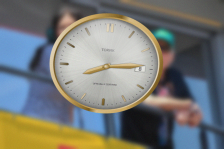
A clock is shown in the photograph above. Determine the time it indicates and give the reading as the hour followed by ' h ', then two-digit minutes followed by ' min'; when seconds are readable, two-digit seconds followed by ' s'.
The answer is 8 h 14 min
